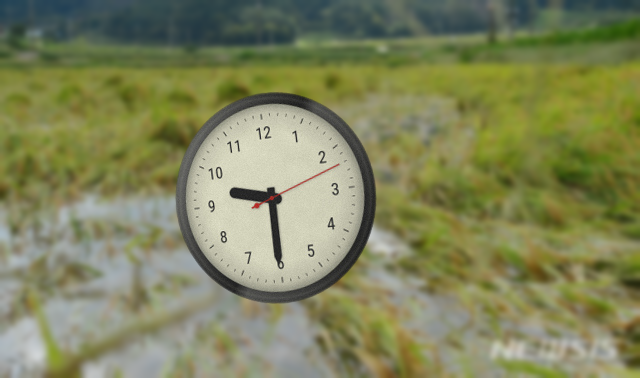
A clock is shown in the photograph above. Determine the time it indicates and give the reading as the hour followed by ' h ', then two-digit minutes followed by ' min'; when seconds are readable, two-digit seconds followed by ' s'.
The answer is 9 h 30 min 12 s
